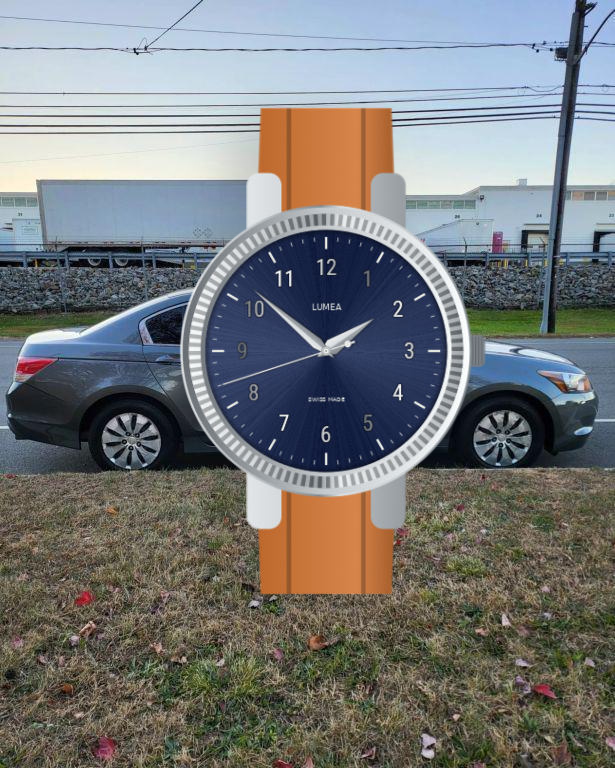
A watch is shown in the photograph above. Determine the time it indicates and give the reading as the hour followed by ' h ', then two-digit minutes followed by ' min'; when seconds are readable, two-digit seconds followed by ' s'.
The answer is 1 h 51 min 42 s
